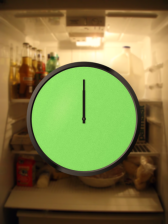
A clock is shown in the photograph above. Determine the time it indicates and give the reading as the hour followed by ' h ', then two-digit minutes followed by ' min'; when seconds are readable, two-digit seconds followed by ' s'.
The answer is 12 h 00 min
